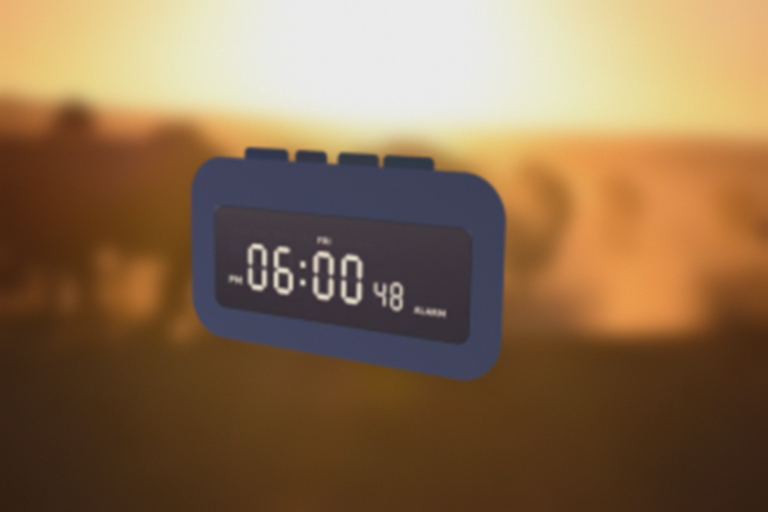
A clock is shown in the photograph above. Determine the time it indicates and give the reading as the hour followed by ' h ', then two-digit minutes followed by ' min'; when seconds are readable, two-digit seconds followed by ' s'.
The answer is 6 h 00 min 48 s
